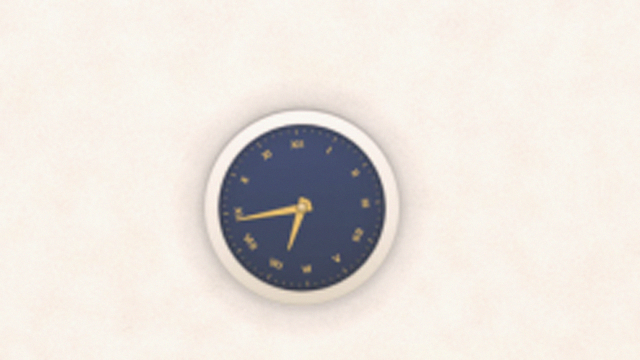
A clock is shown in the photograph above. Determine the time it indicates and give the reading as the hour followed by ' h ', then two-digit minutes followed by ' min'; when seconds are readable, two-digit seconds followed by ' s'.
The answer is 6 h 44 min
